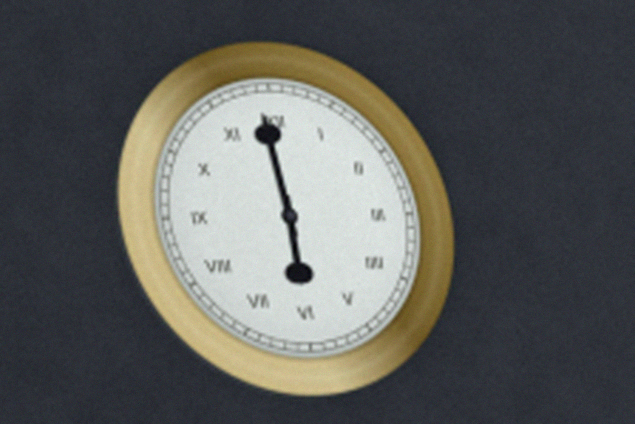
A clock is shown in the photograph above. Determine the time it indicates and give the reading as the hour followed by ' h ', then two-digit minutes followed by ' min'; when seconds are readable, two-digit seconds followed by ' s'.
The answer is 5 h 59 min
